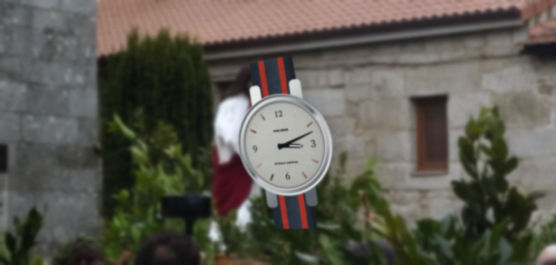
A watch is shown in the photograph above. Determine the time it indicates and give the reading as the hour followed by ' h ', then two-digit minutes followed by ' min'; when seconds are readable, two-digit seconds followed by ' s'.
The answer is 3 h 12 min
